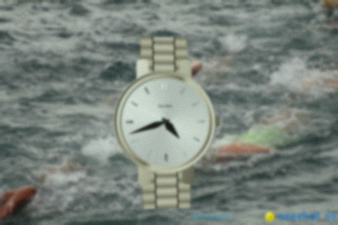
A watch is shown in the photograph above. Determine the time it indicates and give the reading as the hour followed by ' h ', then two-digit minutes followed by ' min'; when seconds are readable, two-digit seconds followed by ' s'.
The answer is 4 h 42 min
